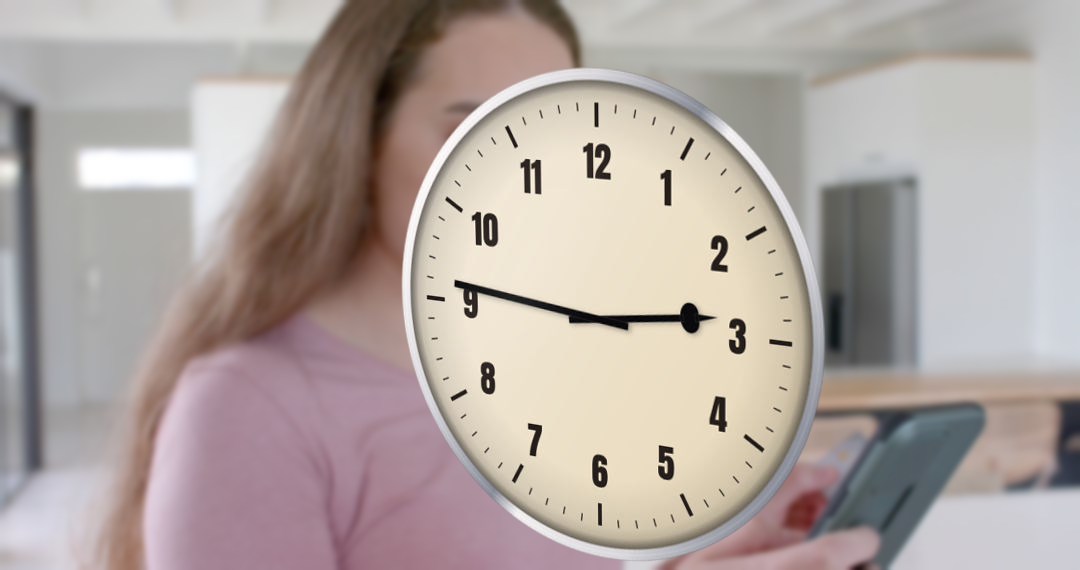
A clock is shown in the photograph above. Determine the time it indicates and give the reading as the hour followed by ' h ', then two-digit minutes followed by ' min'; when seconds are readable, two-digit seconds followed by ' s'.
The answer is 2 h 46 min
